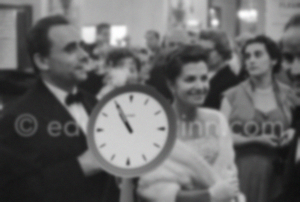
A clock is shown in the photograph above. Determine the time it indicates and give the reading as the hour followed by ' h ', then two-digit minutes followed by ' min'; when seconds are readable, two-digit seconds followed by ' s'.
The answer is 10 h 55 min
